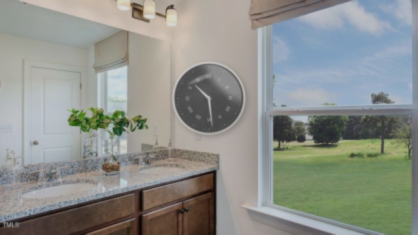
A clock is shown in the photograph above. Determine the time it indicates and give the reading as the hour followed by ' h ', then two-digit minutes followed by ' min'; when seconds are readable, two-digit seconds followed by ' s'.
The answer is 10 h 29 min
